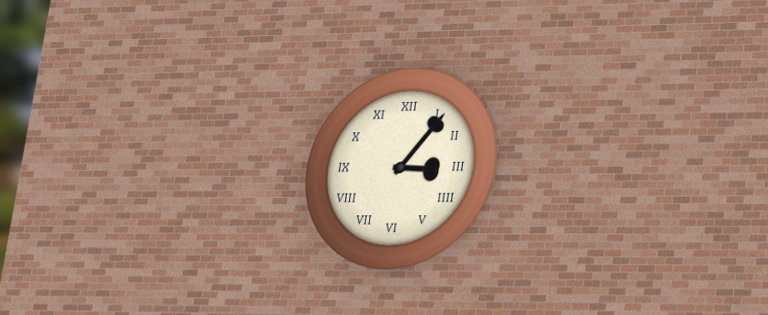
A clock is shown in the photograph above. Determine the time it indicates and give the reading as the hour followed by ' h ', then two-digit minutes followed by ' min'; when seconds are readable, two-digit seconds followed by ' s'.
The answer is 3 h 06 min
